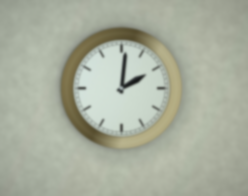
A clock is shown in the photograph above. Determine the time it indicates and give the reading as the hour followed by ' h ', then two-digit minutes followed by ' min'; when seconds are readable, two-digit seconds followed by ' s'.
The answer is 2 h 01 min
